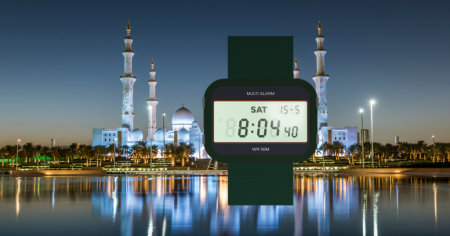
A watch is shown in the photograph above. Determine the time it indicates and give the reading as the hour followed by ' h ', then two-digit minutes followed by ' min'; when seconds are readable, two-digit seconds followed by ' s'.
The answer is 8 h 04 min 40 s
